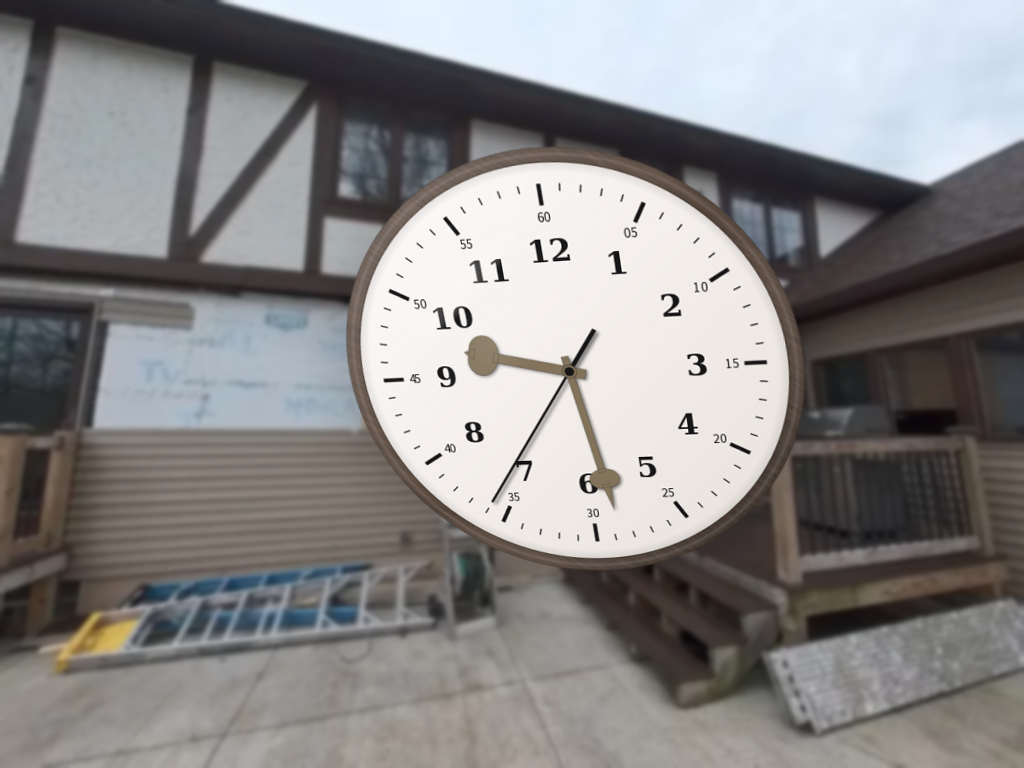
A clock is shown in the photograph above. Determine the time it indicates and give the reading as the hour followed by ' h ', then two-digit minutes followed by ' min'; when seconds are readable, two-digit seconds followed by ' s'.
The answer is 9 h 28 min 36 s
